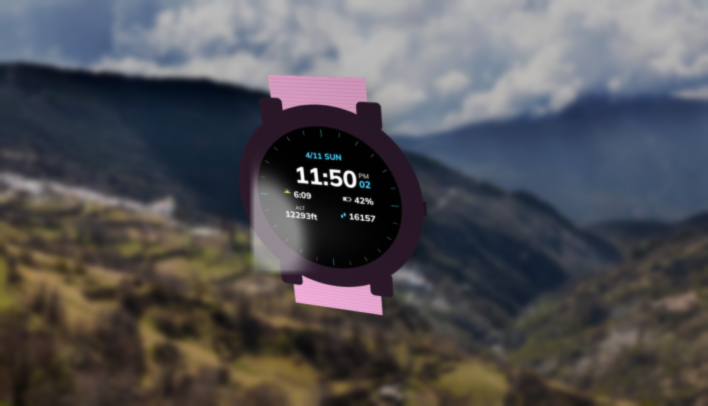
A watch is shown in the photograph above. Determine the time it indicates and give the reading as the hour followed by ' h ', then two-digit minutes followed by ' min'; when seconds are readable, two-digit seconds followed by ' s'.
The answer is 11 h 50 min 02 s
